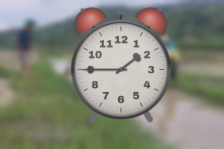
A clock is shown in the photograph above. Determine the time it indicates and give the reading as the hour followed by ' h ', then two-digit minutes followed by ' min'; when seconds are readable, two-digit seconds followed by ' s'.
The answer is 1 h 45 min
